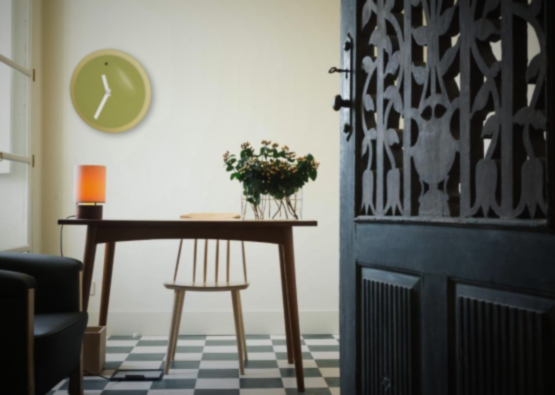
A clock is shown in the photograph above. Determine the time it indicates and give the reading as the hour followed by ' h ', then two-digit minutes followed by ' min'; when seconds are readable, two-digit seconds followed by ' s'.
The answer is 11 h 35 min
